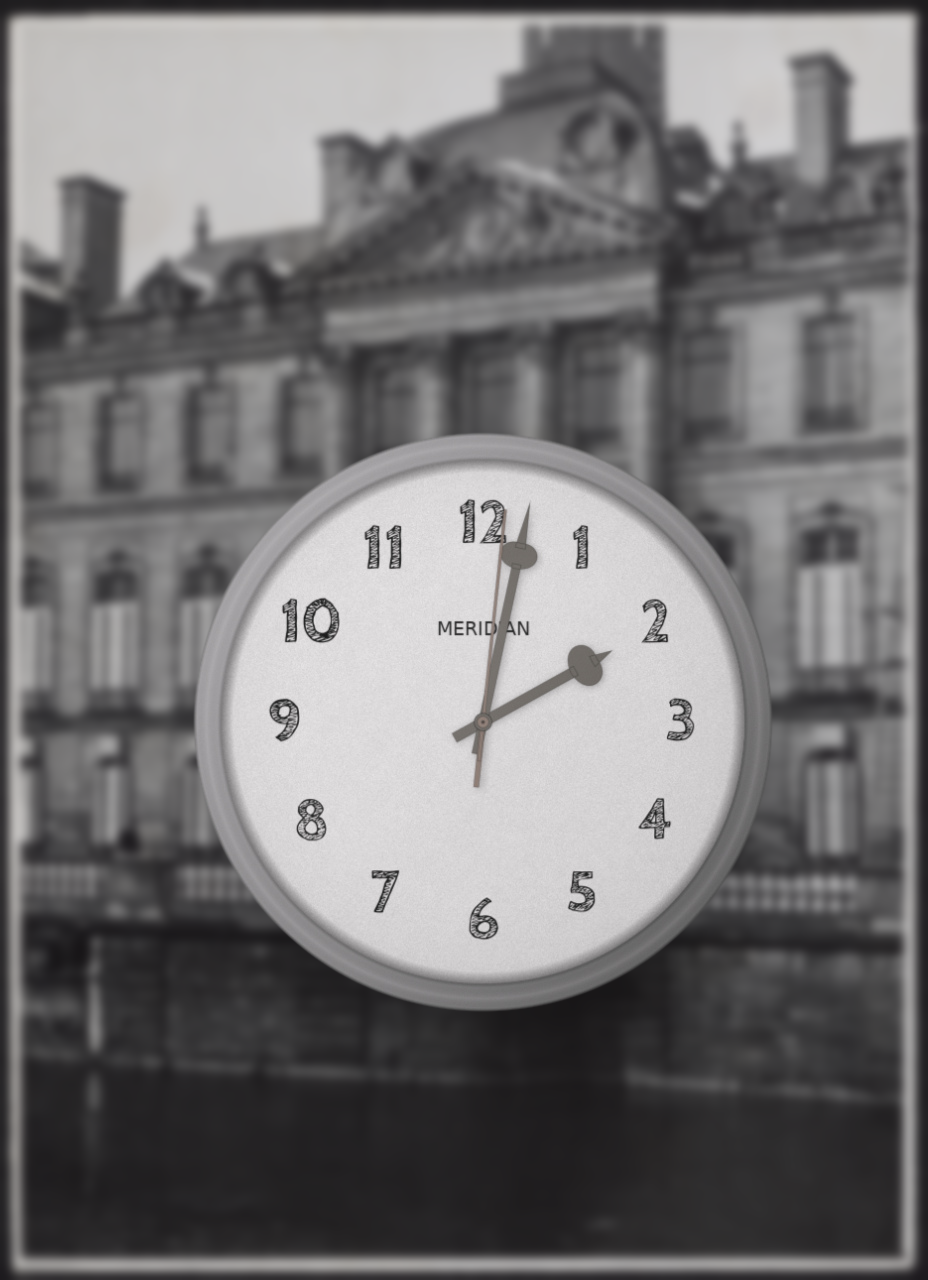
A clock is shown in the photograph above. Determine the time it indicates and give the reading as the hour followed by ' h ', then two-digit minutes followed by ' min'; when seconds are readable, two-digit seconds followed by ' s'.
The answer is 2 h 02 min 01 s
